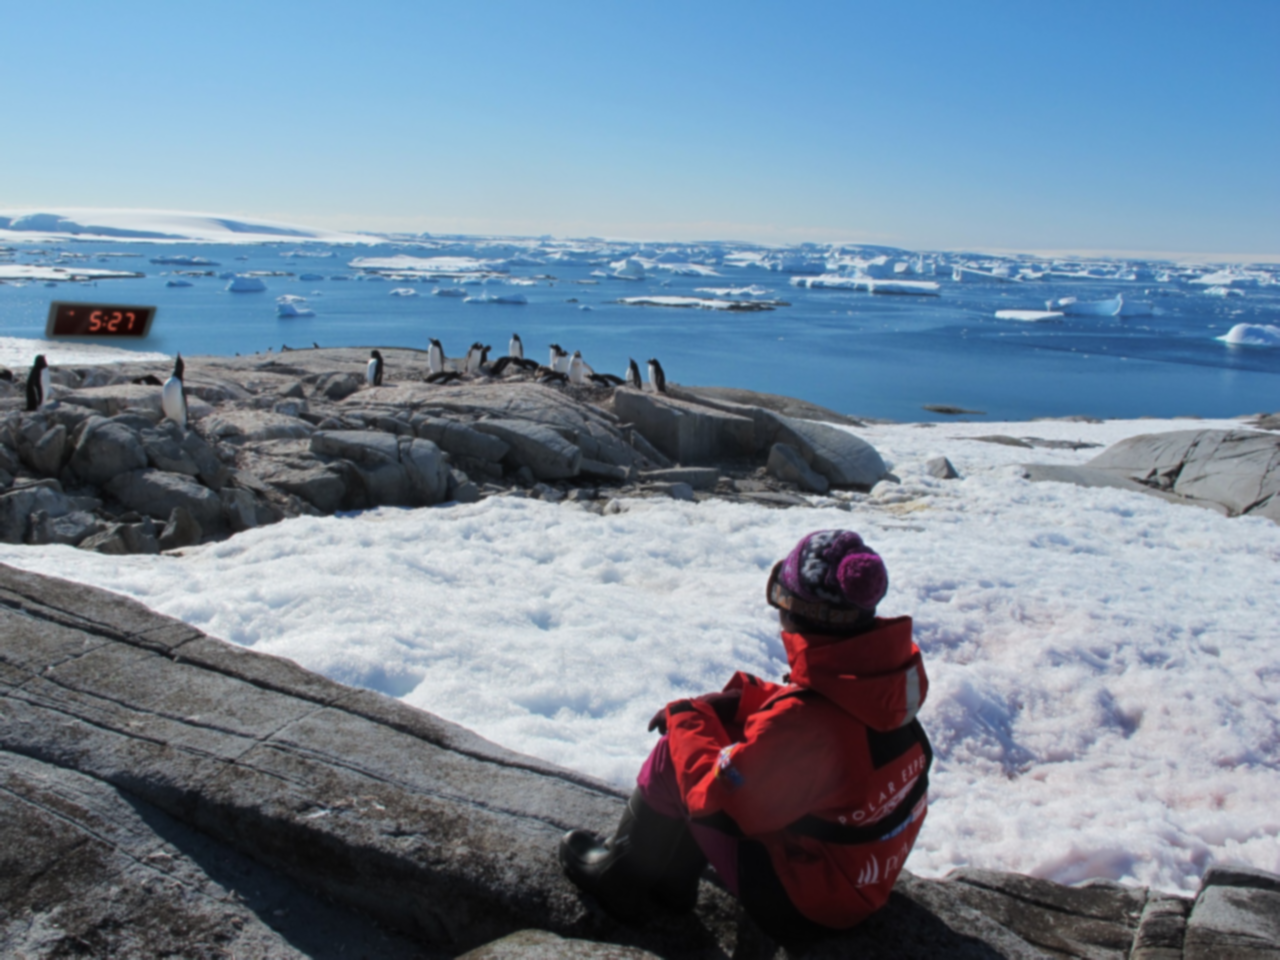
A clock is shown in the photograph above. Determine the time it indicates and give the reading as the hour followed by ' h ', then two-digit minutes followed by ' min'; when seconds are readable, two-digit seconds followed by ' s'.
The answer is 5 h 27 min
